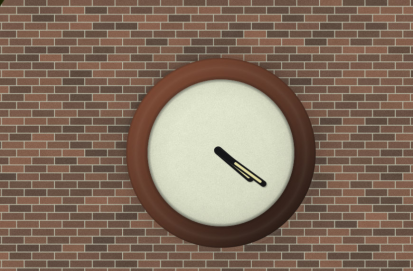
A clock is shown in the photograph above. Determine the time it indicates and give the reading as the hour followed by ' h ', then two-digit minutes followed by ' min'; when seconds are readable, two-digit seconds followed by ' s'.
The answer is 4 h 21 min
